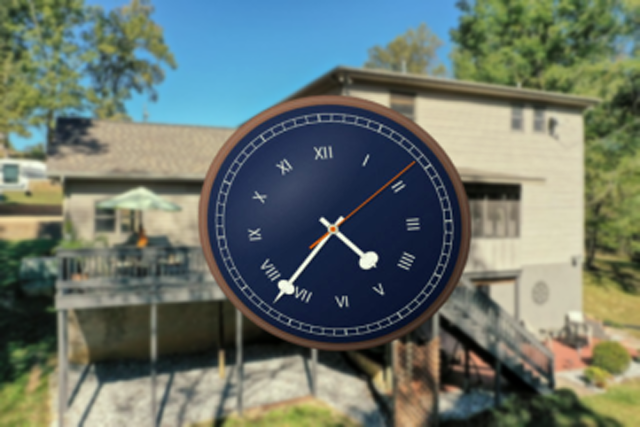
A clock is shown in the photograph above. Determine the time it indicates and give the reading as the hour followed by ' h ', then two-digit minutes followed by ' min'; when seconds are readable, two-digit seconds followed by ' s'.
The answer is 4 h 37 min 09 s
